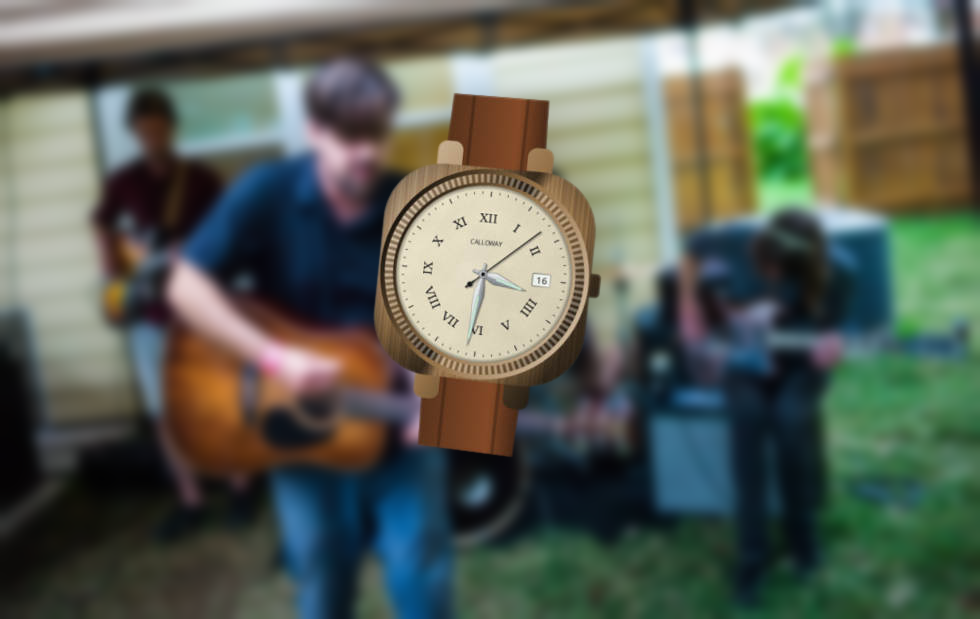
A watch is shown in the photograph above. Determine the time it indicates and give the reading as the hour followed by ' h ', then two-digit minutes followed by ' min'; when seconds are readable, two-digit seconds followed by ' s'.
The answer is 3 h 31 min 08 s
